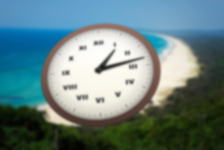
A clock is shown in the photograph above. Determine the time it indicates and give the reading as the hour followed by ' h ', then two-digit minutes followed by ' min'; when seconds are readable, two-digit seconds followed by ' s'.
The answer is 1 h 13 min
